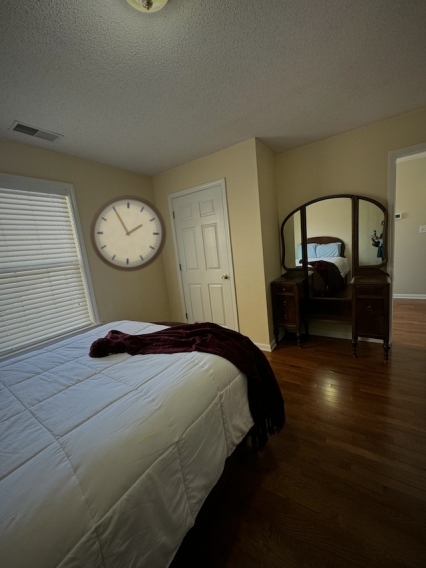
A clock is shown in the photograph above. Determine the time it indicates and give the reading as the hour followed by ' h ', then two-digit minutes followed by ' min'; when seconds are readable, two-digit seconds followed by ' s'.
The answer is 1 h 55 min
